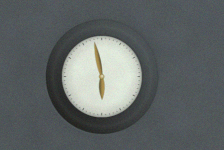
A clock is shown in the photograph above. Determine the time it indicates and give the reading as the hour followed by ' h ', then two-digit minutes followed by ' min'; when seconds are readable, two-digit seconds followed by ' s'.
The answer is 5 h 58 min
